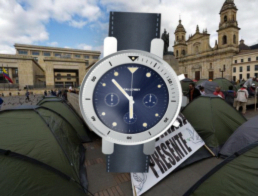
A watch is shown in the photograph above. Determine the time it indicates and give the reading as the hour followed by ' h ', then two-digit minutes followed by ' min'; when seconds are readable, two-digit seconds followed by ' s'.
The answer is 5 h 53 min
